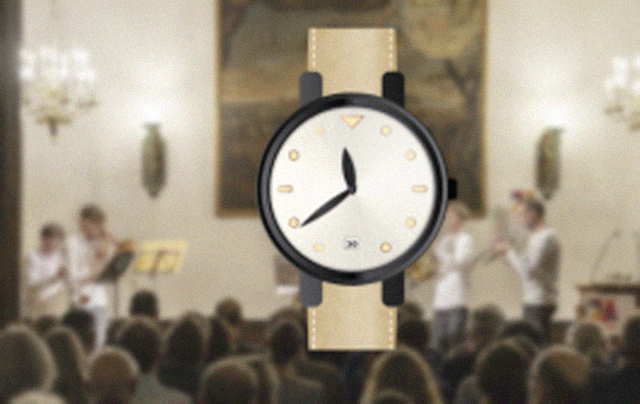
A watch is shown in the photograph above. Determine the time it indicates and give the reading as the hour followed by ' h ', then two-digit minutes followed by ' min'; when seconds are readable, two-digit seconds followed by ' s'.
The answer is 11 h 39 min
